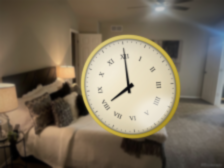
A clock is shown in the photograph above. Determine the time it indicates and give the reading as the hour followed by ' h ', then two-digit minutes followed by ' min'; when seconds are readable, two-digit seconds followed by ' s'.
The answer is 8 h 00 min
